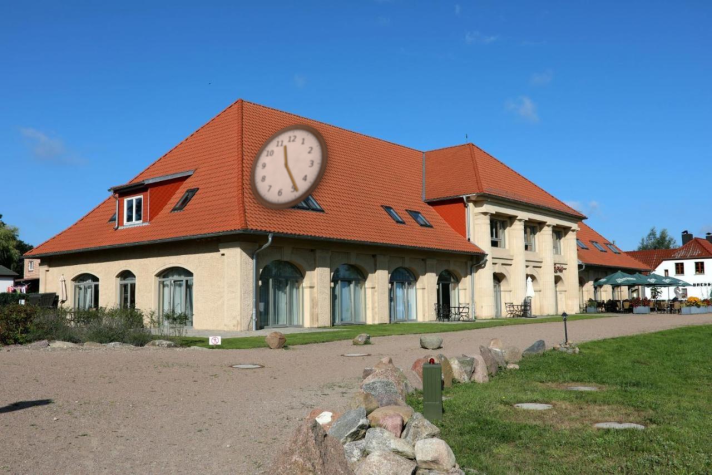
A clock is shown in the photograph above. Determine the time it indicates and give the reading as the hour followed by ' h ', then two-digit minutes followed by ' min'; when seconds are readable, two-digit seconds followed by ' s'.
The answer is 11 h 24 min
